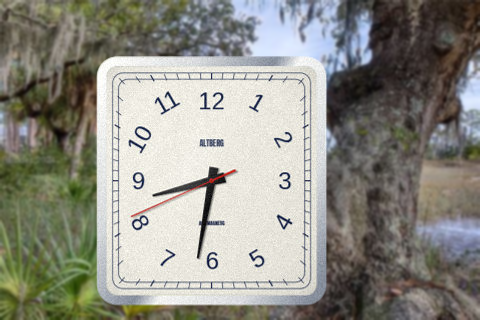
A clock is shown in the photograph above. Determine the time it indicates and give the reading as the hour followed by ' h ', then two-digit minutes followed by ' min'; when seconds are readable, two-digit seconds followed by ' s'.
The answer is 8 h 31 min 41 s
